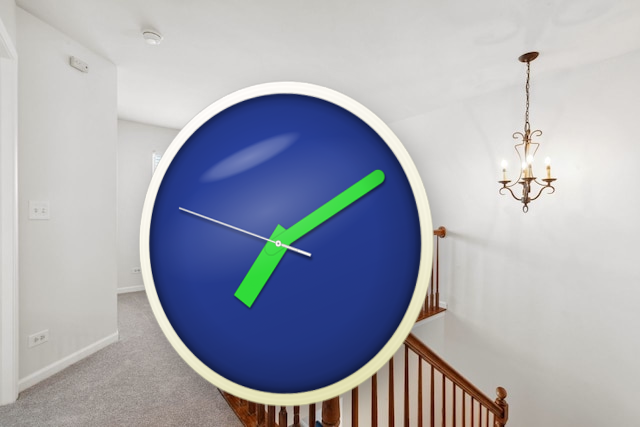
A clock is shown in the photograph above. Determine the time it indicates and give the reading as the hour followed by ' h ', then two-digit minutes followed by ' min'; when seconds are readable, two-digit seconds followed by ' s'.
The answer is 7 h 09 min 48 s
